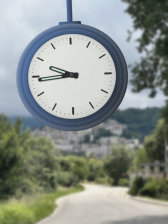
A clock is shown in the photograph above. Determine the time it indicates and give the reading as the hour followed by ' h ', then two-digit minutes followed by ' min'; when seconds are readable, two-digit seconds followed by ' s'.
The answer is 9 h 44 min
